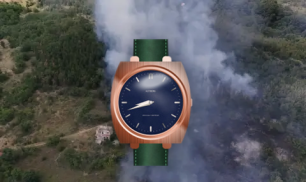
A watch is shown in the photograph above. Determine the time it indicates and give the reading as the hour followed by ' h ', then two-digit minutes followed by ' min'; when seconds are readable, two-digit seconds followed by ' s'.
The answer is 8 h 42 min
